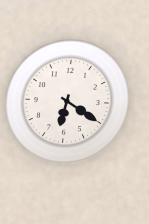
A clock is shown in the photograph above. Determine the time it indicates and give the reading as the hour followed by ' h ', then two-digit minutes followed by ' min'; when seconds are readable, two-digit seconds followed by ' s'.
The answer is 6 h 20 min
